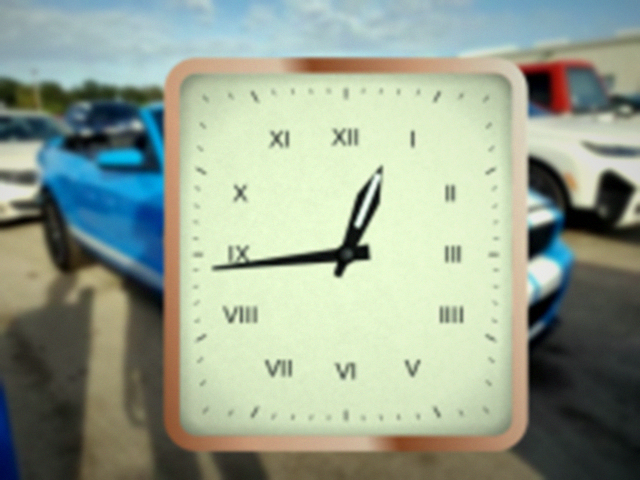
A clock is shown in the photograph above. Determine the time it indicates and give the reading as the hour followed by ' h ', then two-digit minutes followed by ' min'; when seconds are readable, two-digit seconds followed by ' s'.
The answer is 12 h 44 min
